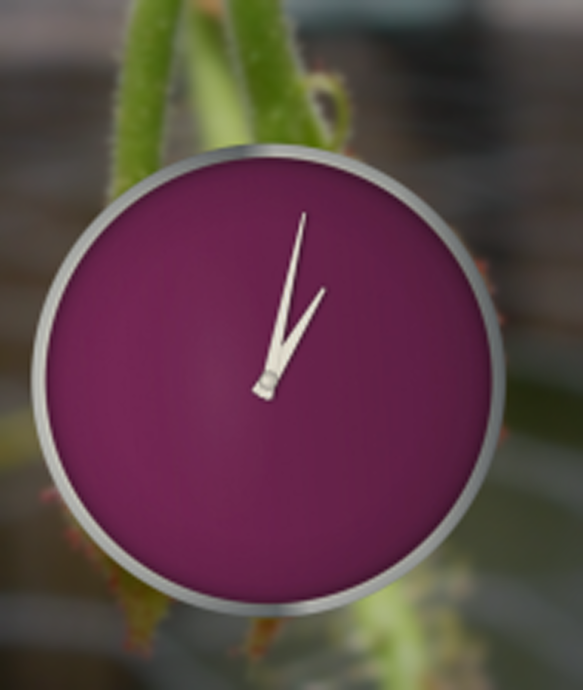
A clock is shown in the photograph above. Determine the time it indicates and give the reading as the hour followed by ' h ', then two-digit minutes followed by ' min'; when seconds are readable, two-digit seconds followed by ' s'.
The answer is 1 h 02 min
